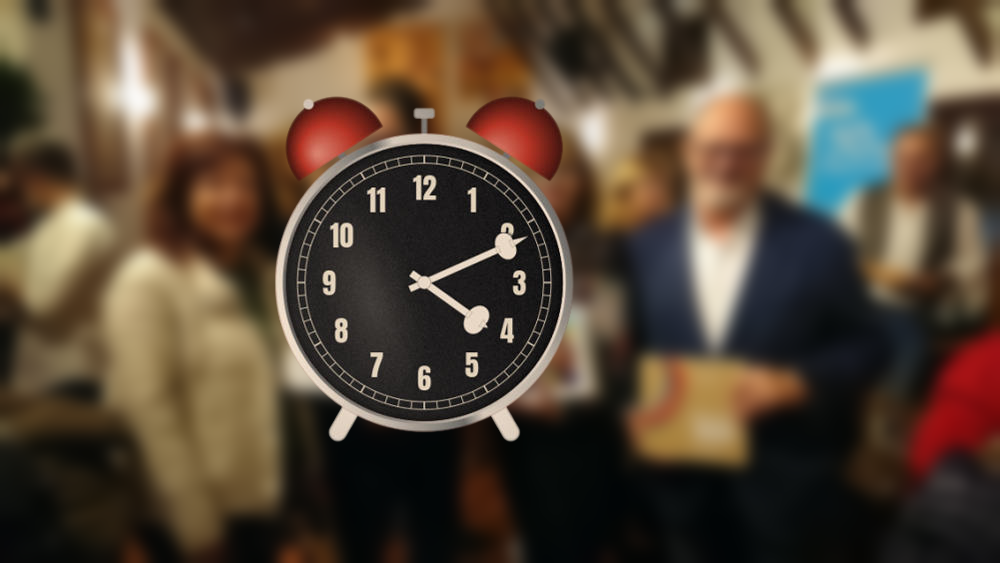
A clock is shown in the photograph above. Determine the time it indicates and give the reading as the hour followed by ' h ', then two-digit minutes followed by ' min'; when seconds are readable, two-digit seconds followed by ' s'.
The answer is 4 h 11 min
